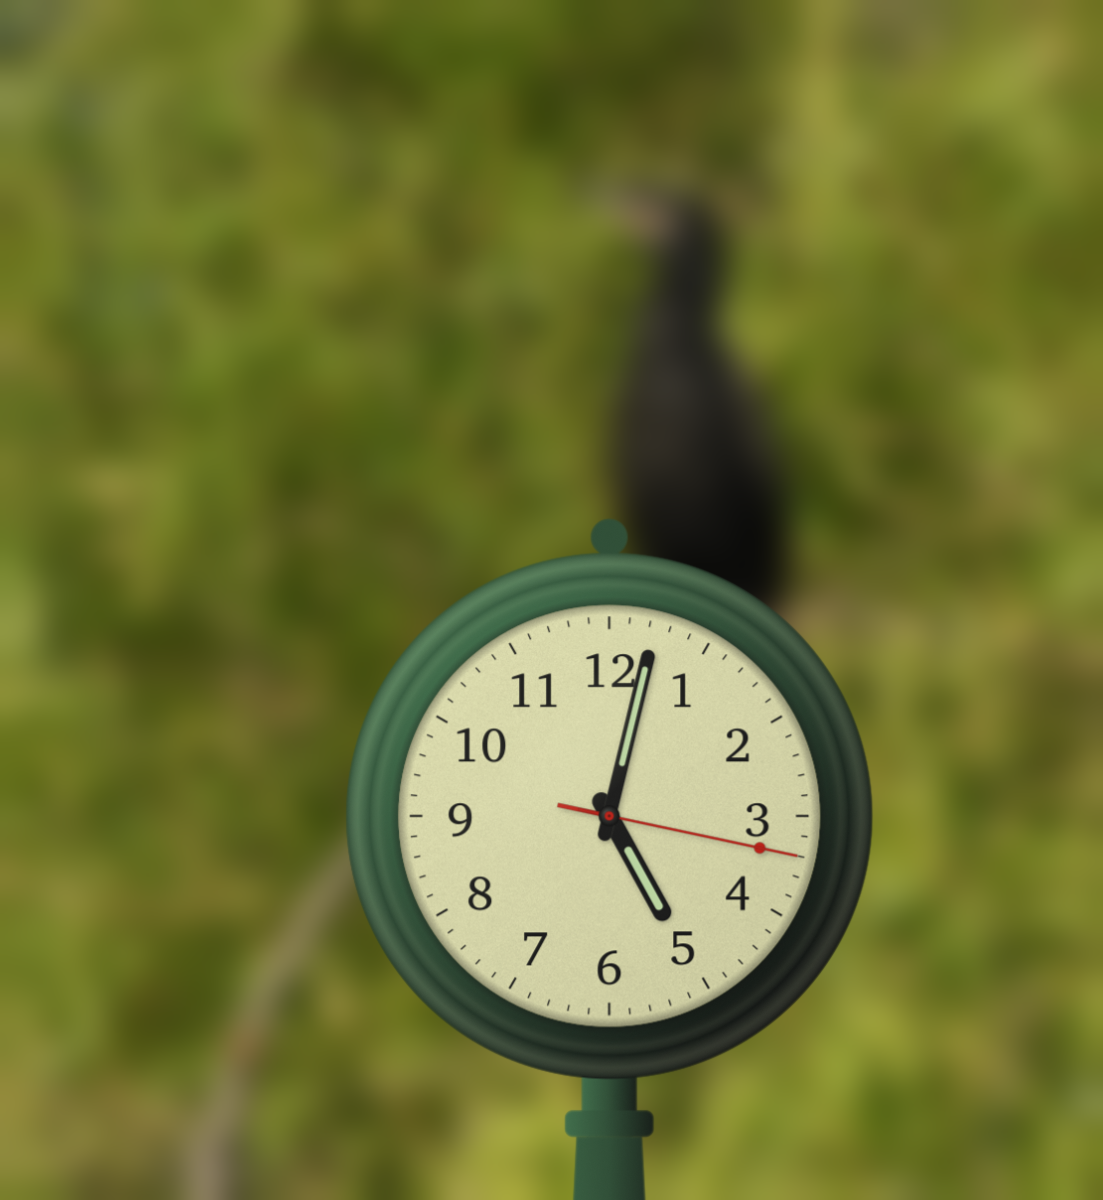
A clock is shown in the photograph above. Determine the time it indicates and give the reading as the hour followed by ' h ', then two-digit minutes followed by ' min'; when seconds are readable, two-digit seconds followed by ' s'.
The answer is 5 h 02 min 17 s
